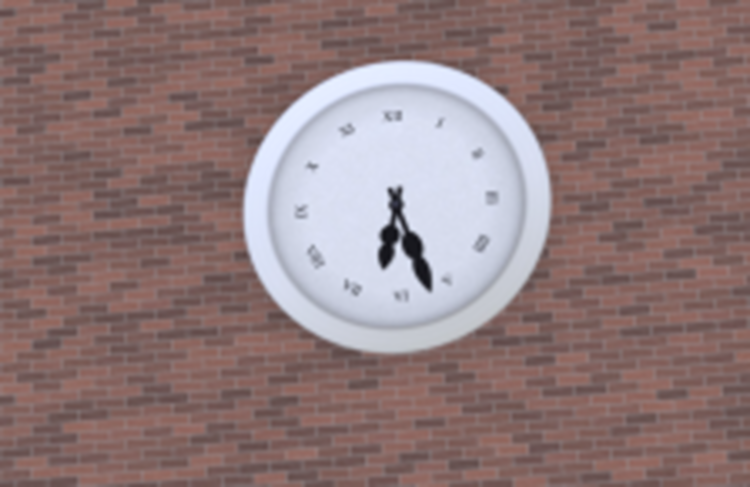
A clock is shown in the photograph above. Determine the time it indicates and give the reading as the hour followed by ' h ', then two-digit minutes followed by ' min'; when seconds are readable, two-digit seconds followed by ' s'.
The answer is 6 h 27 min
